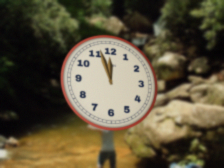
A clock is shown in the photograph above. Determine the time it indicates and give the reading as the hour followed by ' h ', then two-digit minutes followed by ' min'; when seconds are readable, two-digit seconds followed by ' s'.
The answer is 11 h 57 min
